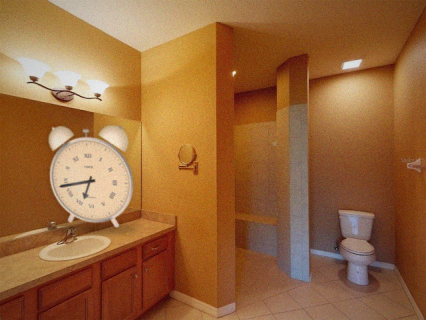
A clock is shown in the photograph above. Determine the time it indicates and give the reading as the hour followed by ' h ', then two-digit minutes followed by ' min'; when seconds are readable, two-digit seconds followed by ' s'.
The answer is 6 h 43 min
